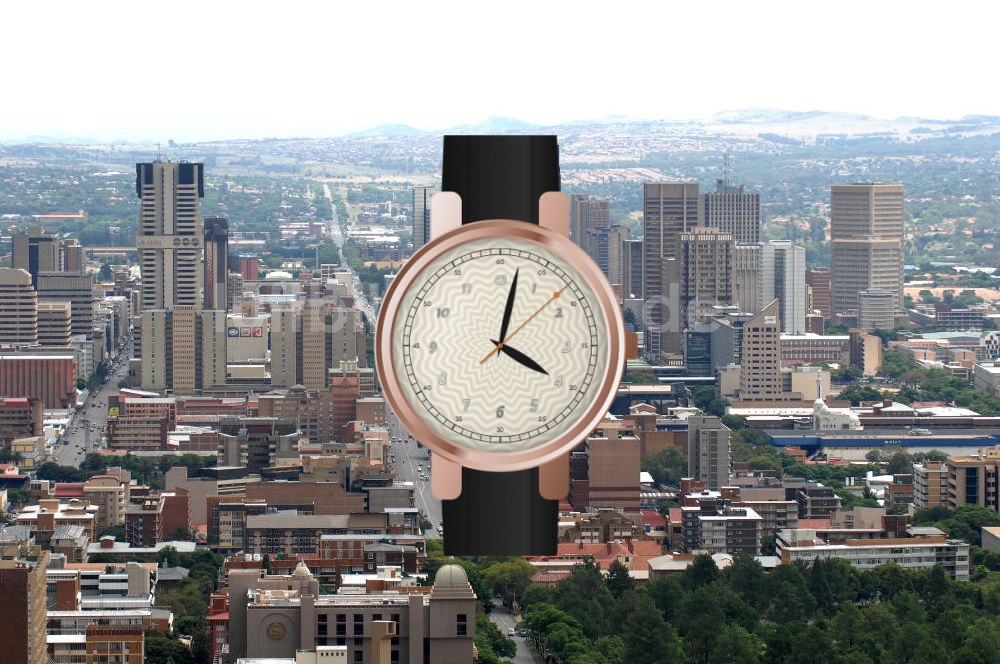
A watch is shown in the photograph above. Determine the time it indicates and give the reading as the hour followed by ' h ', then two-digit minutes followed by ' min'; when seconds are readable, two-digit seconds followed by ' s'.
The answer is 4 h 02 min 08 s
